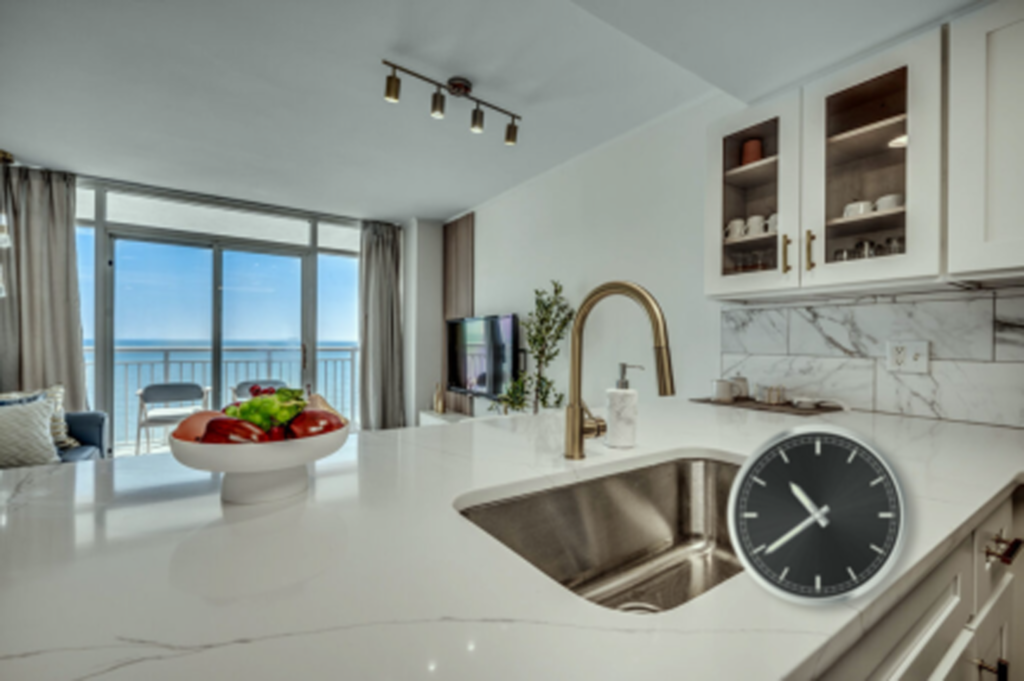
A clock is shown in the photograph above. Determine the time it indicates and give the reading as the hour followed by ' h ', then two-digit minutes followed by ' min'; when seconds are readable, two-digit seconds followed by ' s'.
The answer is 10 h 39 min
